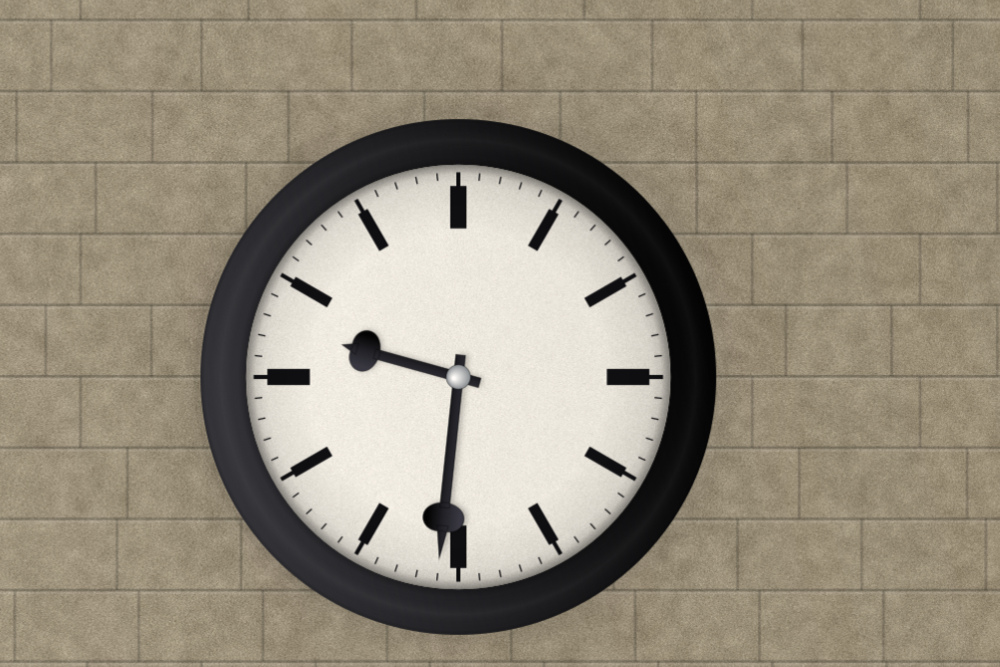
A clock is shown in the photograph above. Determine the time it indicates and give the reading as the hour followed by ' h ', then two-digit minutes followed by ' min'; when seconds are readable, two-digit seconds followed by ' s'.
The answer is 9 h 31 min
